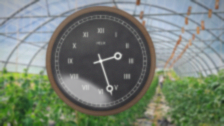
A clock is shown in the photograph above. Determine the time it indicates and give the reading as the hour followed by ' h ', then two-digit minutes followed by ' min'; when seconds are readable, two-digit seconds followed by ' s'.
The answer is 2 h 27 min
